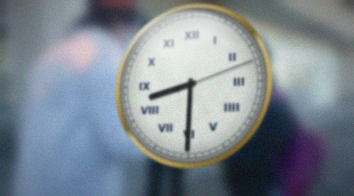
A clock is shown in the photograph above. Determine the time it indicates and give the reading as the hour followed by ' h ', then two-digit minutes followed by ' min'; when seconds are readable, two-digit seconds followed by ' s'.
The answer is 8 h 30 min 12 s
